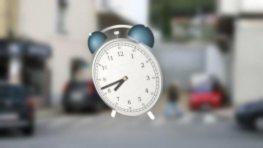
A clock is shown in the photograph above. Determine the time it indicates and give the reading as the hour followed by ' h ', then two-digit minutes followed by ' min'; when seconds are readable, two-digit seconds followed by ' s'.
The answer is 7 h 42 min
